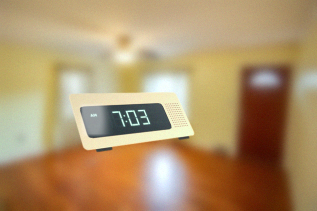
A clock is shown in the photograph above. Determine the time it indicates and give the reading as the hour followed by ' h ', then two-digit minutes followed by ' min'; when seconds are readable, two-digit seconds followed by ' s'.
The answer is 7 h 03 min
